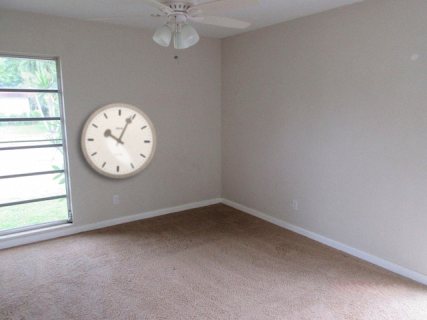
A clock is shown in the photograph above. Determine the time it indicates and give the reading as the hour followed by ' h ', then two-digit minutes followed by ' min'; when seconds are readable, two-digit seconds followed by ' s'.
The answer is 10 h 04 min
